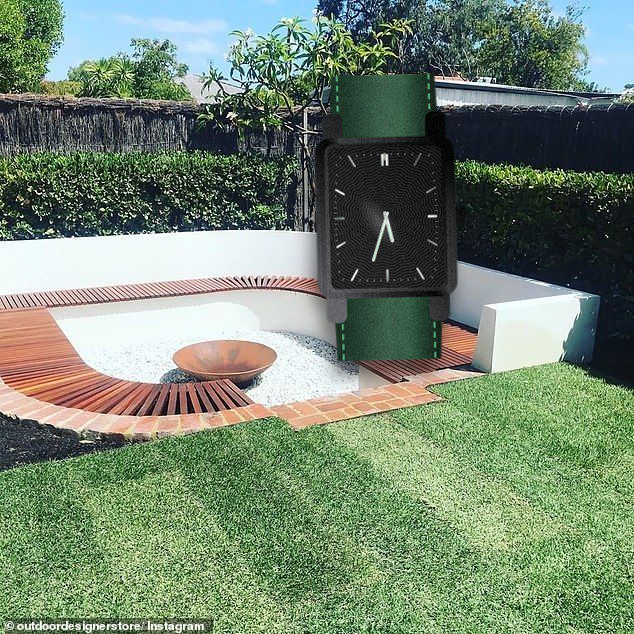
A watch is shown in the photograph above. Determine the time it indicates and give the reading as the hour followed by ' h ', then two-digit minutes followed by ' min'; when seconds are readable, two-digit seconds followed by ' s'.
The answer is 5 h 33 min
